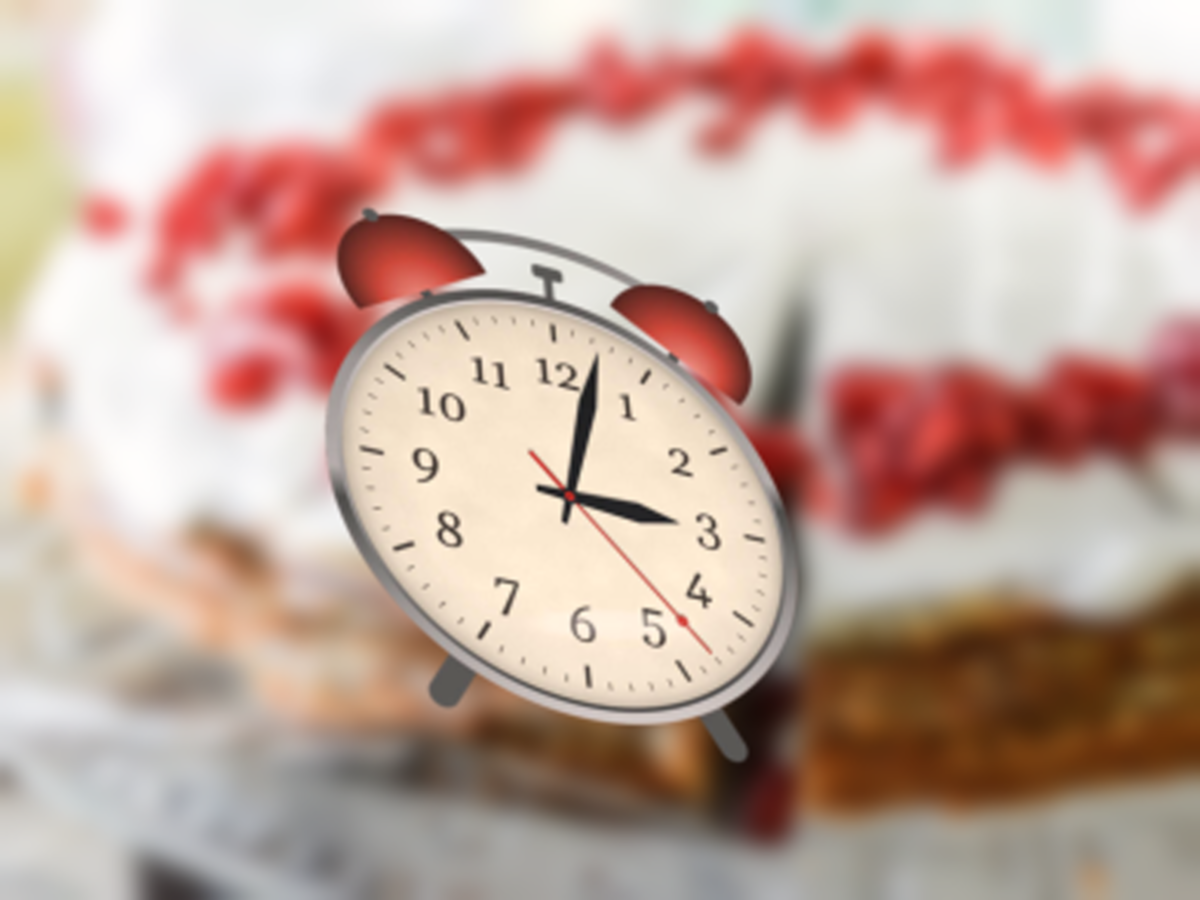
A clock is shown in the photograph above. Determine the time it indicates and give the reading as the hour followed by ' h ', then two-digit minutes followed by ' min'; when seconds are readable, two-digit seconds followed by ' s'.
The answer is 3 h 02 min 23 s
